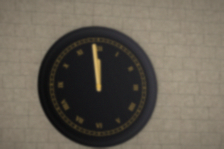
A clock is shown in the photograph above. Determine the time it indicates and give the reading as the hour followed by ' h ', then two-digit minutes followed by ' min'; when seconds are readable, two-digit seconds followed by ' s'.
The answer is 11 h 59 min
